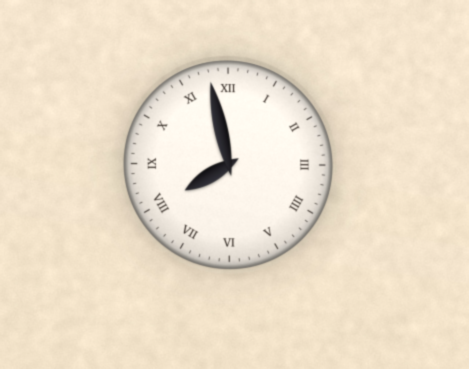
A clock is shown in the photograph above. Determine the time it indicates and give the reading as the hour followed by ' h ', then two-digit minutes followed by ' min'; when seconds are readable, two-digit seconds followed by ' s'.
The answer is 7 h 58 min
